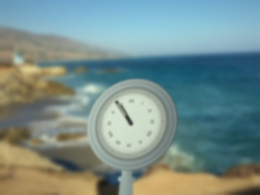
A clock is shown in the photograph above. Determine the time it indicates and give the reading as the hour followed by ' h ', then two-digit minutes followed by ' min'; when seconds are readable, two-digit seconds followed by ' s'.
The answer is 10 h 54 min
